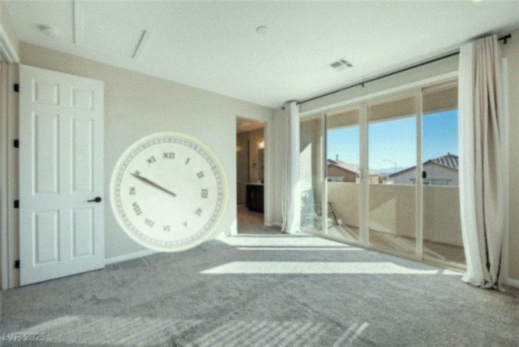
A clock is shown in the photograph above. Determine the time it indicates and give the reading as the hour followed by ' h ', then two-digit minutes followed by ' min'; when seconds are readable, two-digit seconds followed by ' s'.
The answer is 9 h 49 min
